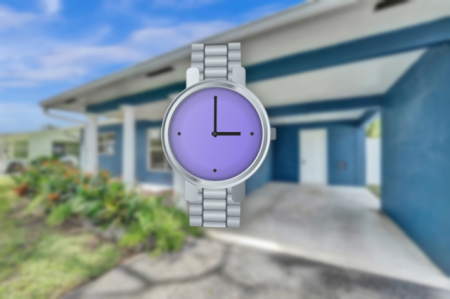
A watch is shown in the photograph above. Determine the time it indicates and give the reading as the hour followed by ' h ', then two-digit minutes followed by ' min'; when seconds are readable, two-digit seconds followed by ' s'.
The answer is 3 h 00 min
